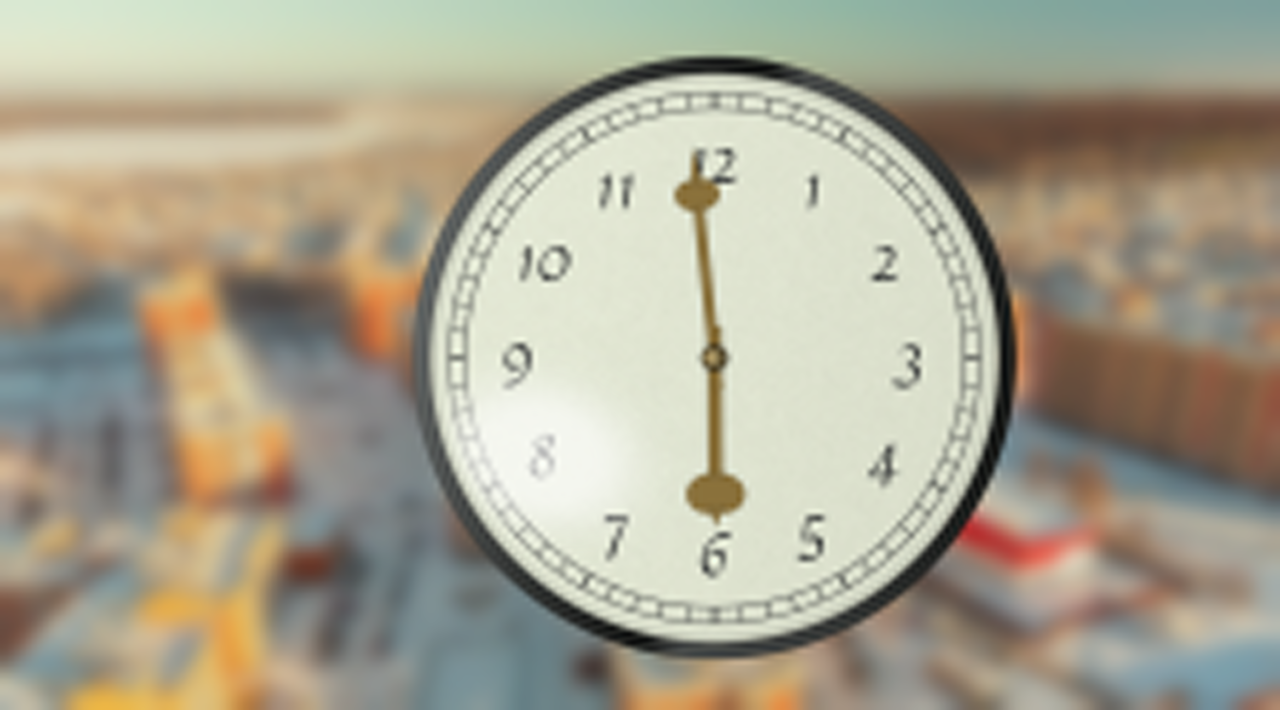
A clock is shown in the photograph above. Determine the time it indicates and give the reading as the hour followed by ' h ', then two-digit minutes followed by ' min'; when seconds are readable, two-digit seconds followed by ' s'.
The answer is 5 h 59 min
